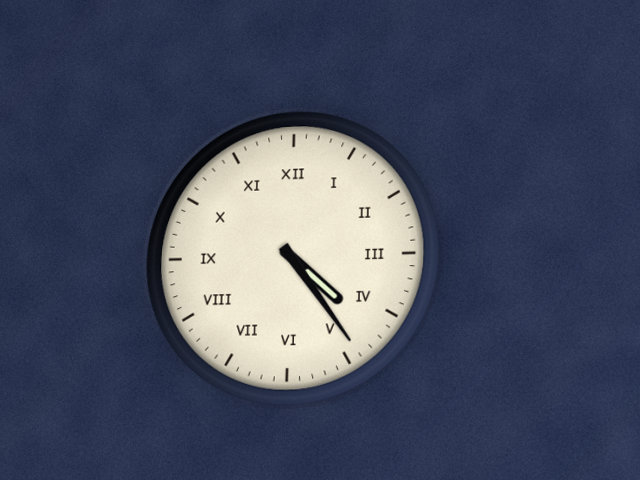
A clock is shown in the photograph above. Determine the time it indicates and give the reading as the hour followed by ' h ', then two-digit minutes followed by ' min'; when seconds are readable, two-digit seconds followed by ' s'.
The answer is 4 h 24 min
